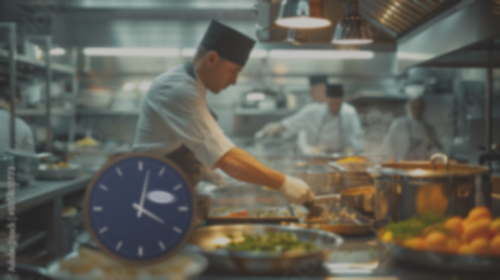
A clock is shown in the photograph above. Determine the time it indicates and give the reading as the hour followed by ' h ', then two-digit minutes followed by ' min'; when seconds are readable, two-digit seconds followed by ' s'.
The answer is 4 h 02 min
